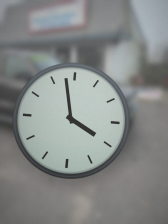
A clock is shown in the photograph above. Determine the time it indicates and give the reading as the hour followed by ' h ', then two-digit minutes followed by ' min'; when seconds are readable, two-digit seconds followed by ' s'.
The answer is 3 h 58 min
